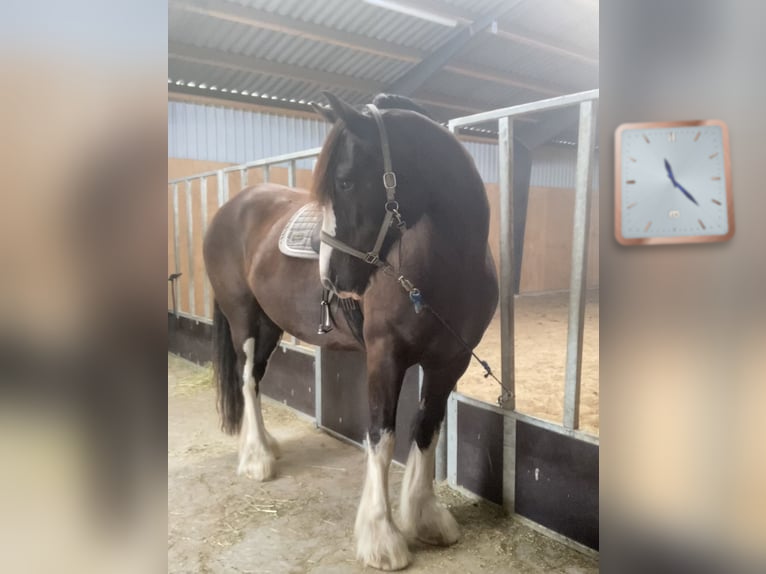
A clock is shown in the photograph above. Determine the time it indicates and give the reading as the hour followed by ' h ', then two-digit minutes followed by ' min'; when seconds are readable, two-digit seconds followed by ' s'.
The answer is 11 h 23 min
